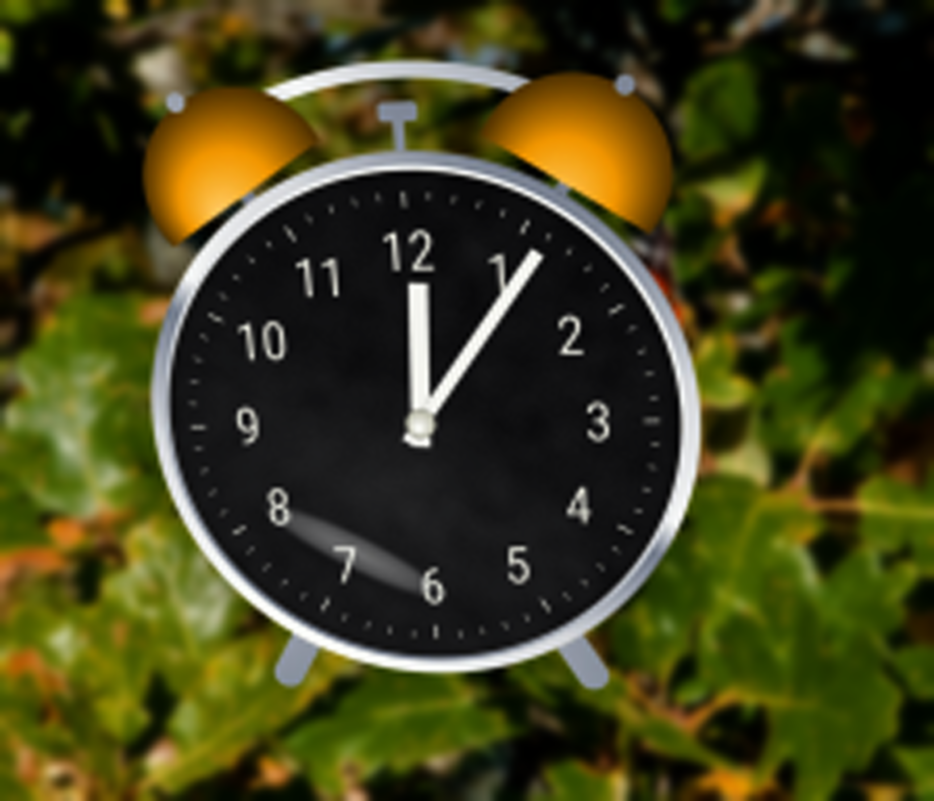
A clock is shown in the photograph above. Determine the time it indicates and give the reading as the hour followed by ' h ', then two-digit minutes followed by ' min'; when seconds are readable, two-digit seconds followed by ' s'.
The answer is 12 h 06 min
